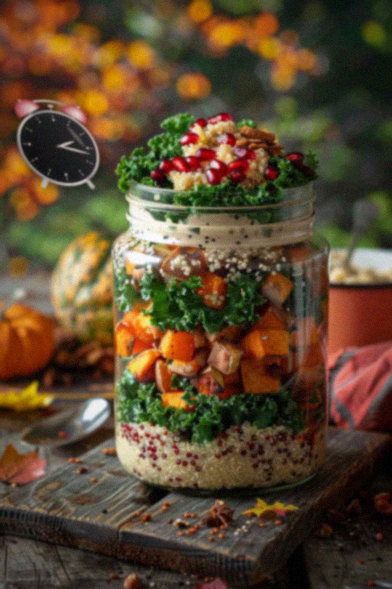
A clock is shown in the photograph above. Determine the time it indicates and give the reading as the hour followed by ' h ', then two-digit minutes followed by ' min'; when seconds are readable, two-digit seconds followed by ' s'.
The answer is 2 h 17 min
